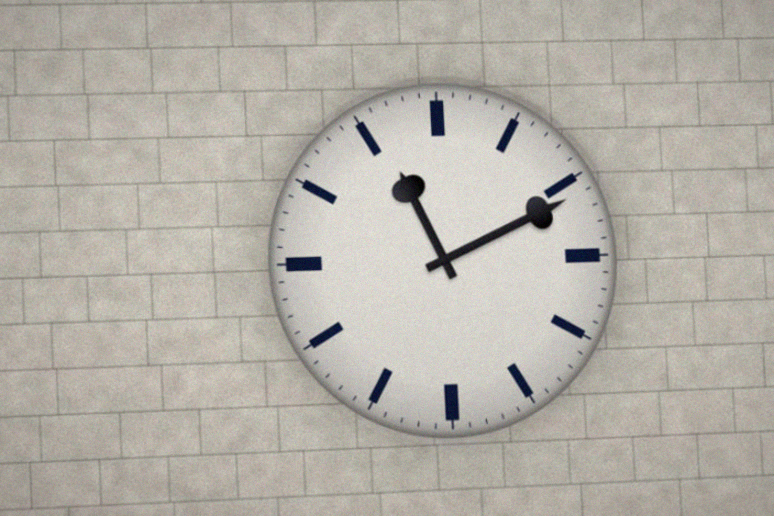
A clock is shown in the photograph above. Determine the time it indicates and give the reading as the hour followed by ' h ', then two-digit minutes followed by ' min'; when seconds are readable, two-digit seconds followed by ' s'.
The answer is 11 h 11 min
